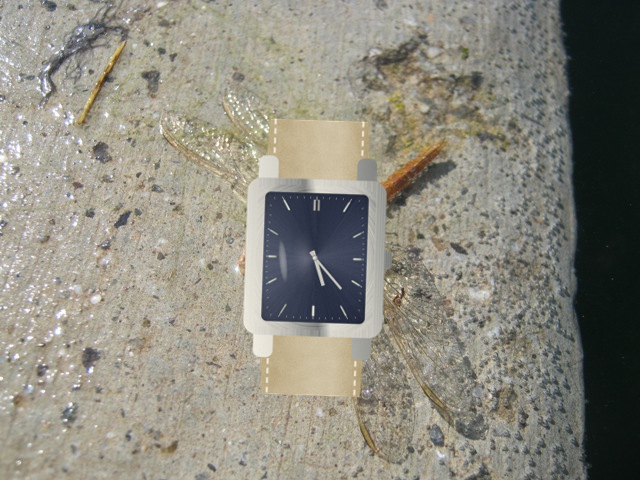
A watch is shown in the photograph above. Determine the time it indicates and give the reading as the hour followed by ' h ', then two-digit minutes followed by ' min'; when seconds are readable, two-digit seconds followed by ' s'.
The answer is 5 h 23 min
